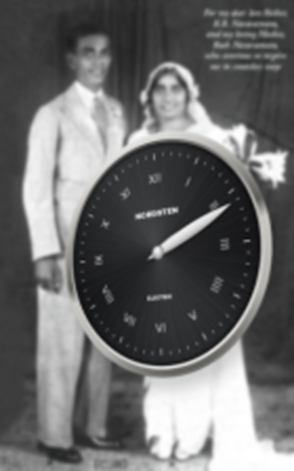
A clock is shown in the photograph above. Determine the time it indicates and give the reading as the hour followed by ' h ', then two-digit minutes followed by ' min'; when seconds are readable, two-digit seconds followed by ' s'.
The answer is 2 h 11 min
